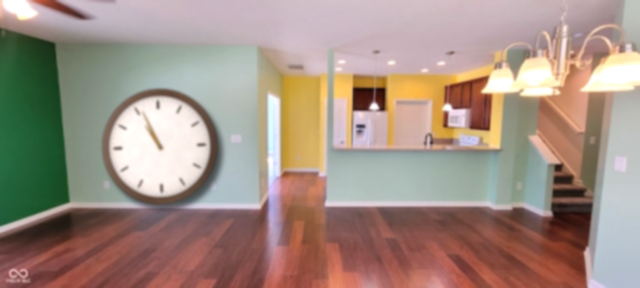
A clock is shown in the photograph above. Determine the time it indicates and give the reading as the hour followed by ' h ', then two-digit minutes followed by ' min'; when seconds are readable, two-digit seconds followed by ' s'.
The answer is 10 h 56 min
